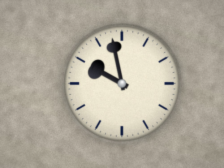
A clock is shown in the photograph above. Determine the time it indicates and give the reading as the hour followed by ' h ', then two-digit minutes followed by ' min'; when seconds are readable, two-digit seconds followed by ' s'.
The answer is 9 h 58 min
